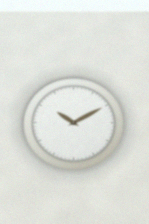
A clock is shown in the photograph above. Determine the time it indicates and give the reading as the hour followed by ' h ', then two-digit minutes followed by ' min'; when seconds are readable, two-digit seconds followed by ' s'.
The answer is 10 h 10 min
